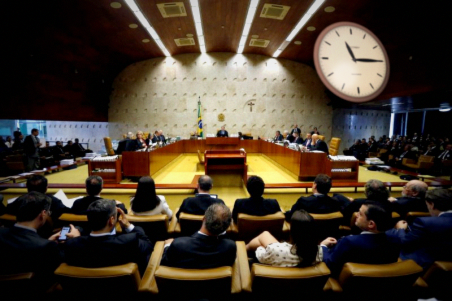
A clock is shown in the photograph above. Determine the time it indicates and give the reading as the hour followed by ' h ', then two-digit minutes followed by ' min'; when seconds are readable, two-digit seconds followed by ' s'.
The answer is 11 h 15 min
